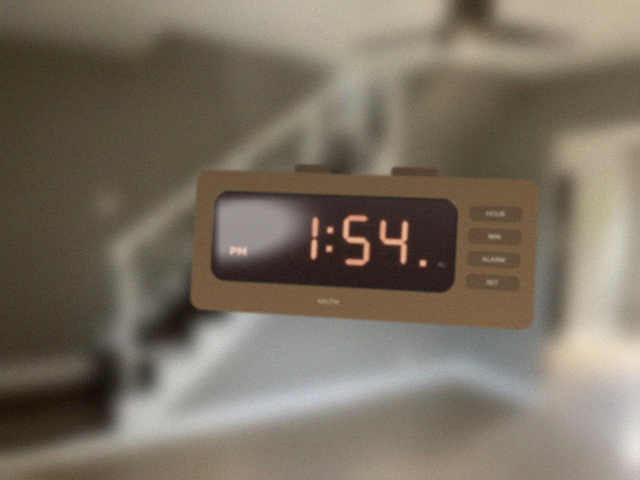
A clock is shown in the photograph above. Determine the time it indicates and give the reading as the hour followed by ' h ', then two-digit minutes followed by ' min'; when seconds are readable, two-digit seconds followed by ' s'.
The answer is 1 h 54 min
